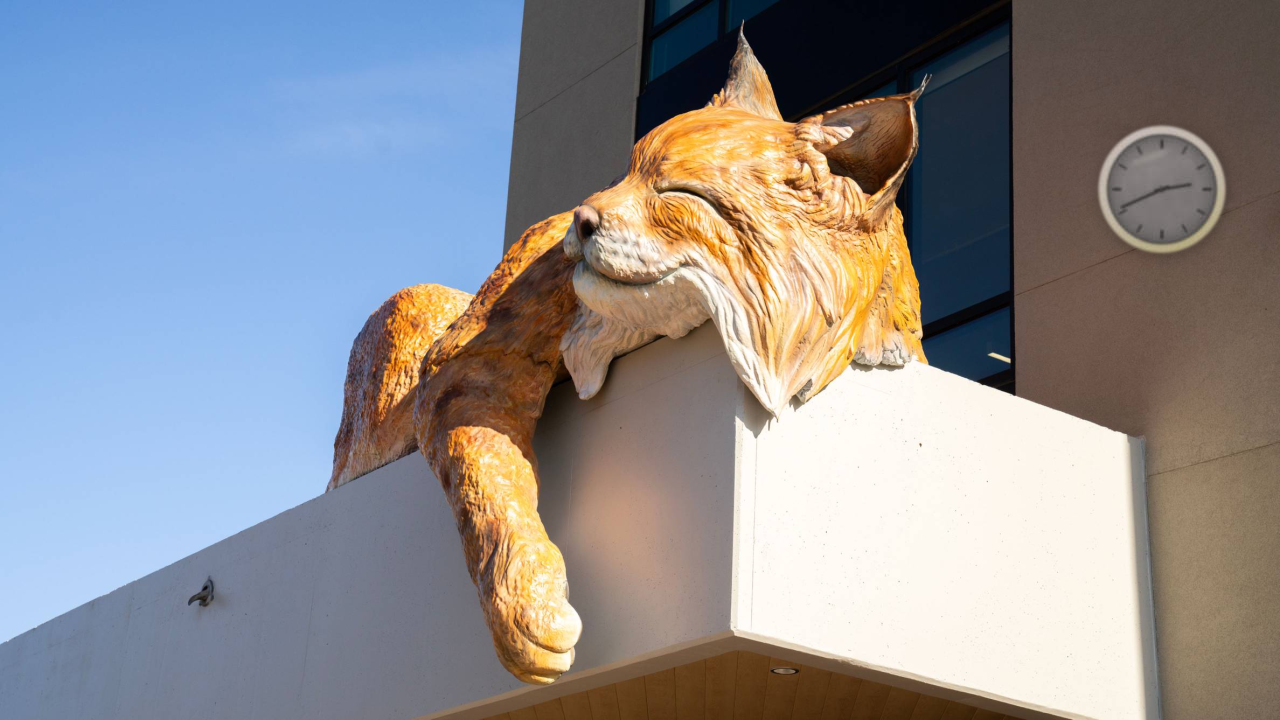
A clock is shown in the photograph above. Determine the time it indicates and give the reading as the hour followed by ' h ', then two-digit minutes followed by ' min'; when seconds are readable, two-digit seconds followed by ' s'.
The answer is 2 h 41 min
